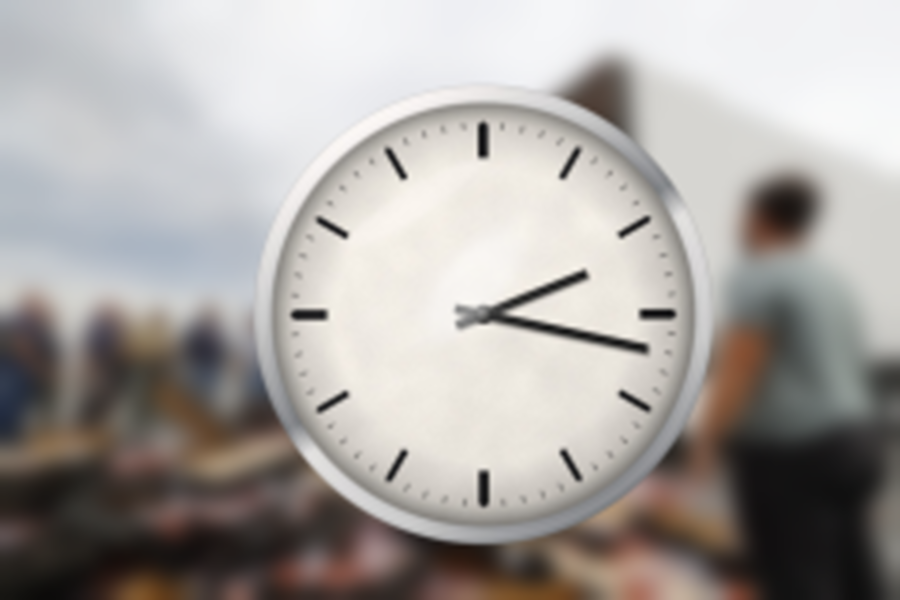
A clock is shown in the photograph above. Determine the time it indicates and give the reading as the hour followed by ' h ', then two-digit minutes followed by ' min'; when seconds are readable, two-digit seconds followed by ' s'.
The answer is 2 h 17 min
